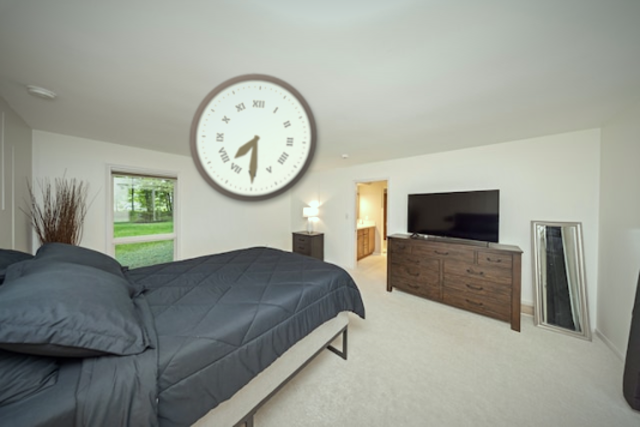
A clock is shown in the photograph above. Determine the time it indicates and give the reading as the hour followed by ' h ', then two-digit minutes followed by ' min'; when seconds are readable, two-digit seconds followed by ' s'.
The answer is 7 h 30 min
